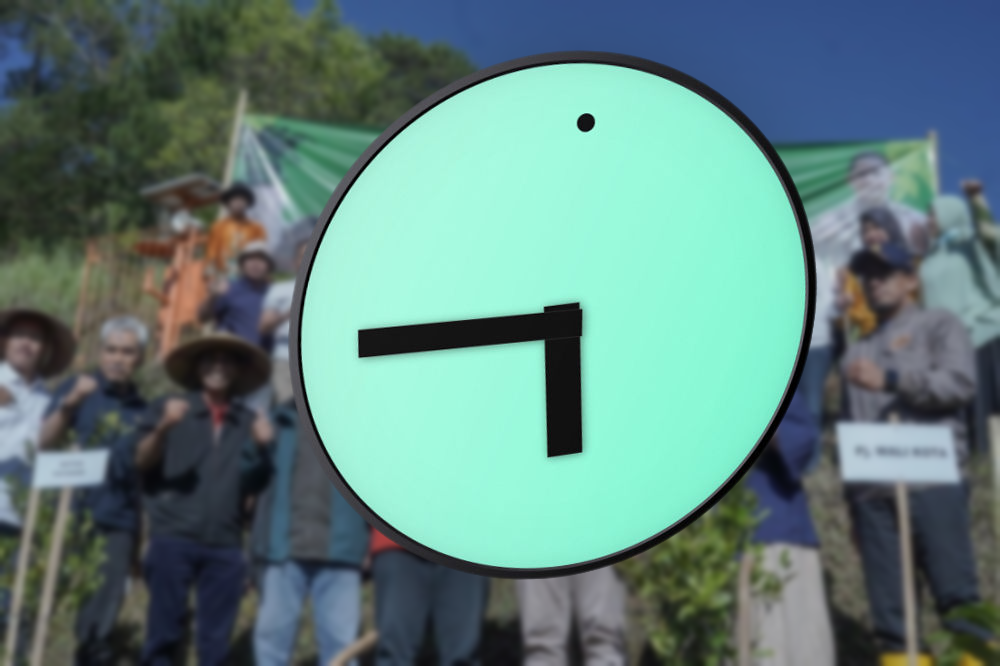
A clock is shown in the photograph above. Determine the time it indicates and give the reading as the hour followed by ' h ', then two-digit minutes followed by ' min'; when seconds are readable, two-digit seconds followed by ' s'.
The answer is 5 h 44 min
